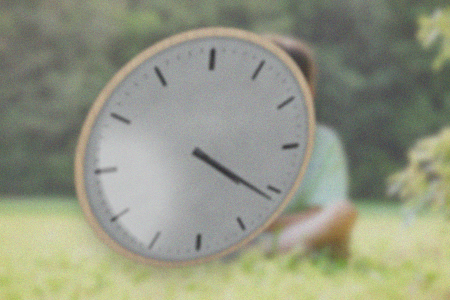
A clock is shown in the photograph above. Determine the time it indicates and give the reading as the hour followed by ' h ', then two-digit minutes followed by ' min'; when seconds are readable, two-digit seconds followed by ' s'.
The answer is 4 h 21 min
